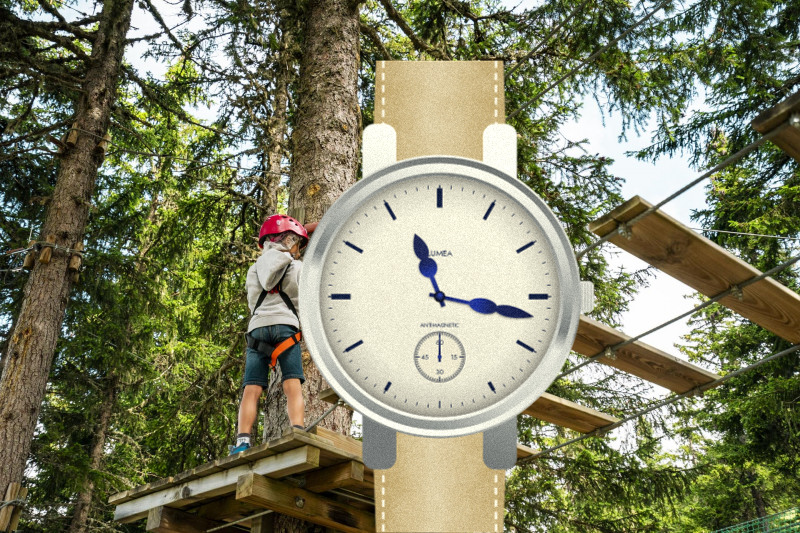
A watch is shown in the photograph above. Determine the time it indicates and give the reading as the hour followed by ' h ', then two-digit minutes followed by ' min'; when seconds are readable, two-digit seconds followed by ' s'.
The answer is 11 h 17 min
